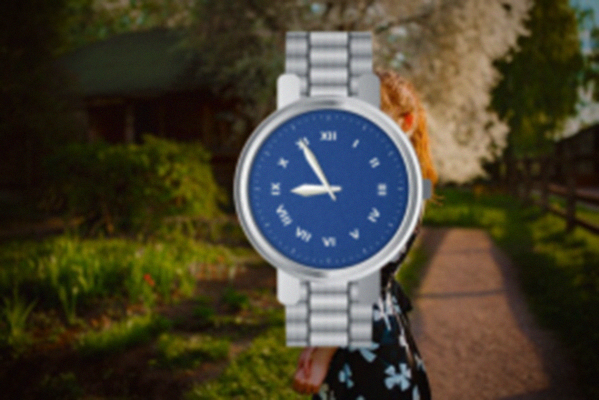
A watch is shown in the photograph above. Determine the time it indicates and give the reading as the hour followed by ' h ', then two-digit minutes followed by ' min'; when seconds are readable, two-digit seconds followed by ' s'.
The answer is 8 h 55 min
